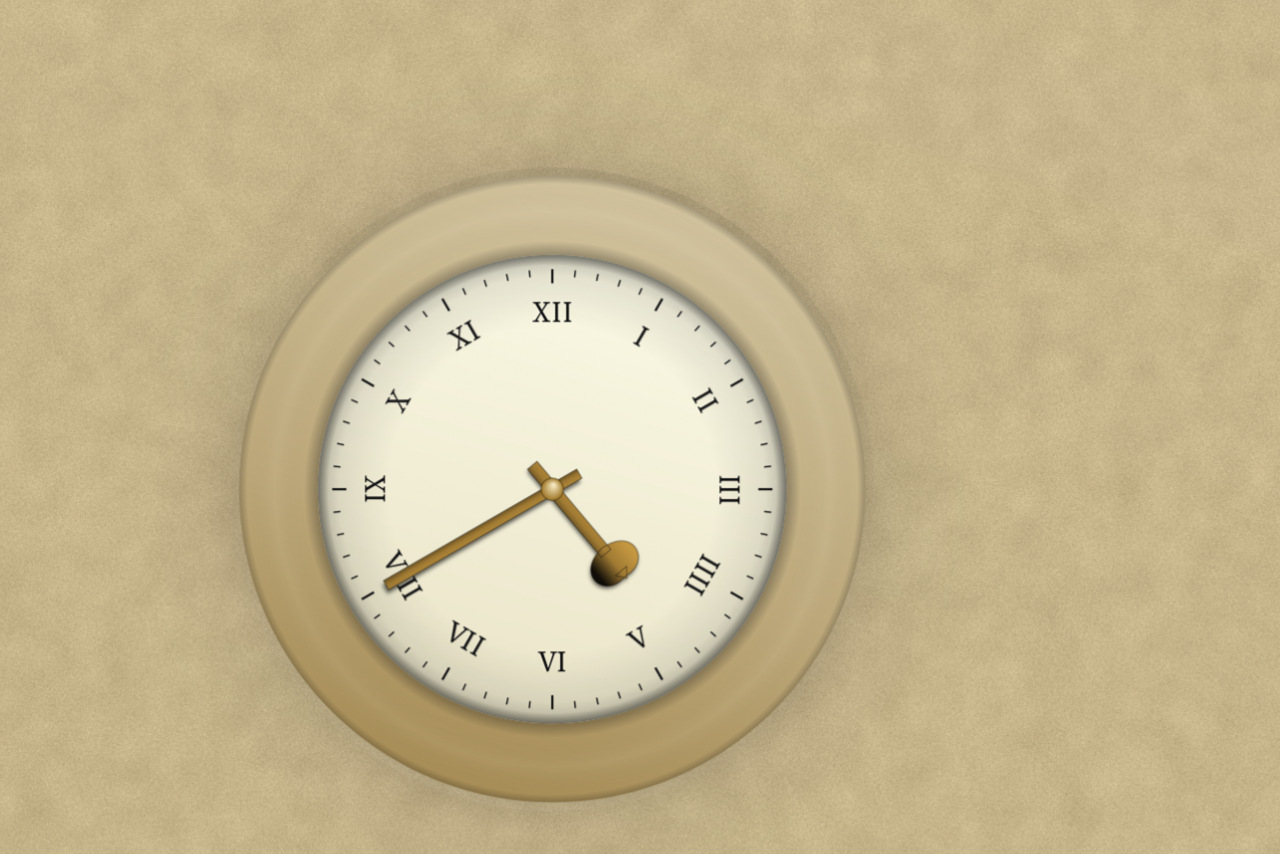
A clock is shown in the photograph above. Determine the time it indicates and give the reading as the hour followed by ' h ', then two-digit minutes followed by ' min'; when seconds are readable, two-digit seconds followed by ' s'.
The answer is 4 h 40 min
